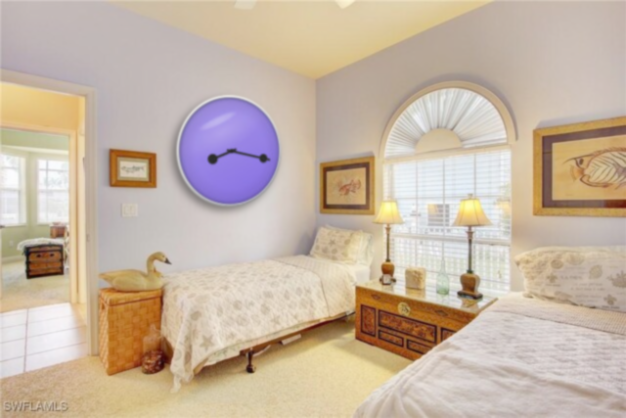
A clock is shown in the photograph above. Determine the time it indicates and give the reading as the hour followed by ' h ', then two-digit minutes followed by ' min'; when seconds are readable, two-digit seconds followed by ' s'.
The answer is 8 h 17 min
